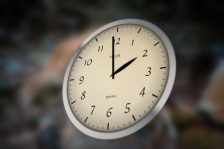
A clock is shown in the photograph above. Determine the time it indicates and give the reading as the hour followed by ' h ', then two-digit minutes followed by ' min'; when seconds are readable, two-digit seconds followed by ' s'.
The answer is 1 h 59 min
